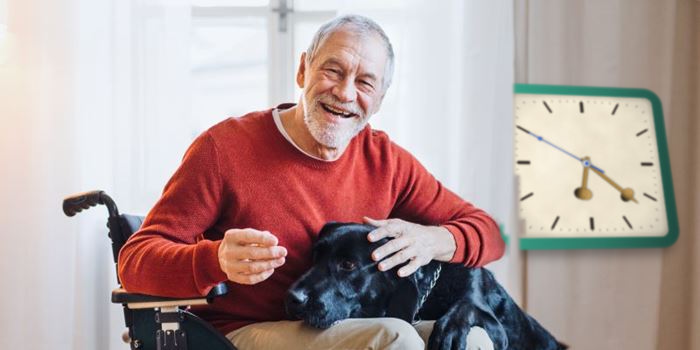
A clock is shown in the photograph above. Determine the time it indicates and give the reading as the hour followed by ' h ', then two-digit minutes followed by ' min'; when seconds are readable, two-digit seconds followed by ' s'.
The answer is 6 h 21 min 50 s
